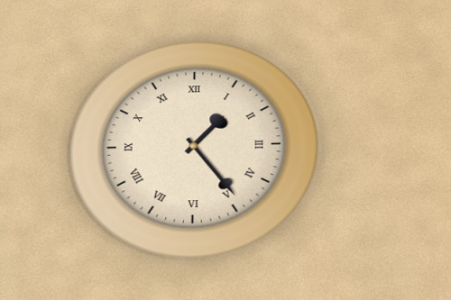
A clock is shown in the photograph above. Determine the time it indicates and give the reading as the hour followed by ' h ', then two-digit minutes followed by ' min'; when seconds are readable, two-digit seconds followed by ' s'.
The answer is 1 h 24 min
